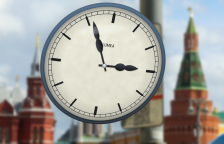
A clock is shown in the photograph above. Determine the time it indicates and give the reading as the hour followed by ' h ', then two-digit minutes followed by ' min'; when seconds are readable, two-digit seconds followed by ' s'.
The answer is 2 h 56 min
